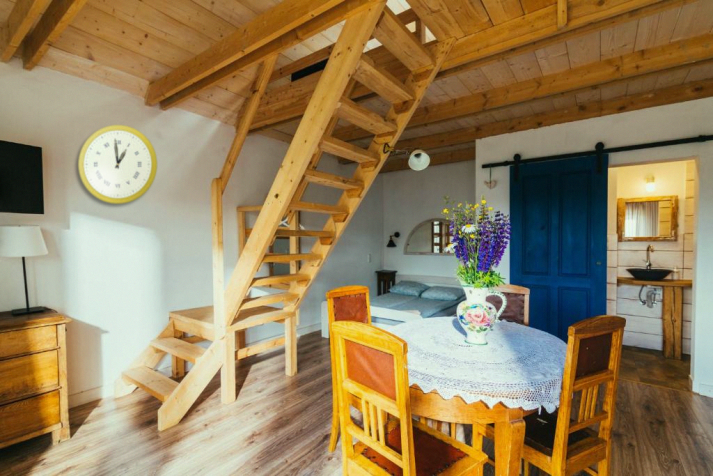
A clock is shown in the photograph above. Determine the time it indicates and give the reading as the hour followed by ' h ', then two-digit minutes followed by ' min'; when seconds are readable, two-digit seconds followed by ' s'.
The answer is 12 h 59 min
